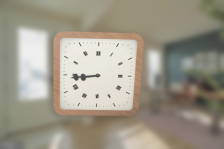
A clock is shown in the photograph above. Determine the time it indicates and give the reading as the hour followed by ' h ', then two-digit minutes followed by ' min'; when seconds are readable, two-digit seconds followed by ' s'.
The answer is 8 h 44 min
